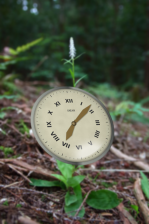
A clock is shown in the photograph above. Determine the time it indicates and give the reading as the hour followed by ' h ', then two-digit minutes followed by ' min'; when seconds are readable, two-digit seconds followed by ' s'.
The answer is 7 h 08 min
